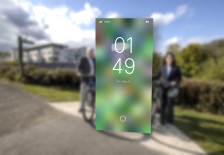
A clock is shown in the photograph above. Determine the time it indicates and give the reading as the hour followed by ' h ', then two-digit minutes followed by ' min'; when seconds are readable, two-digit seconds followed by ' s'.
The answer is 1 h 49 min
